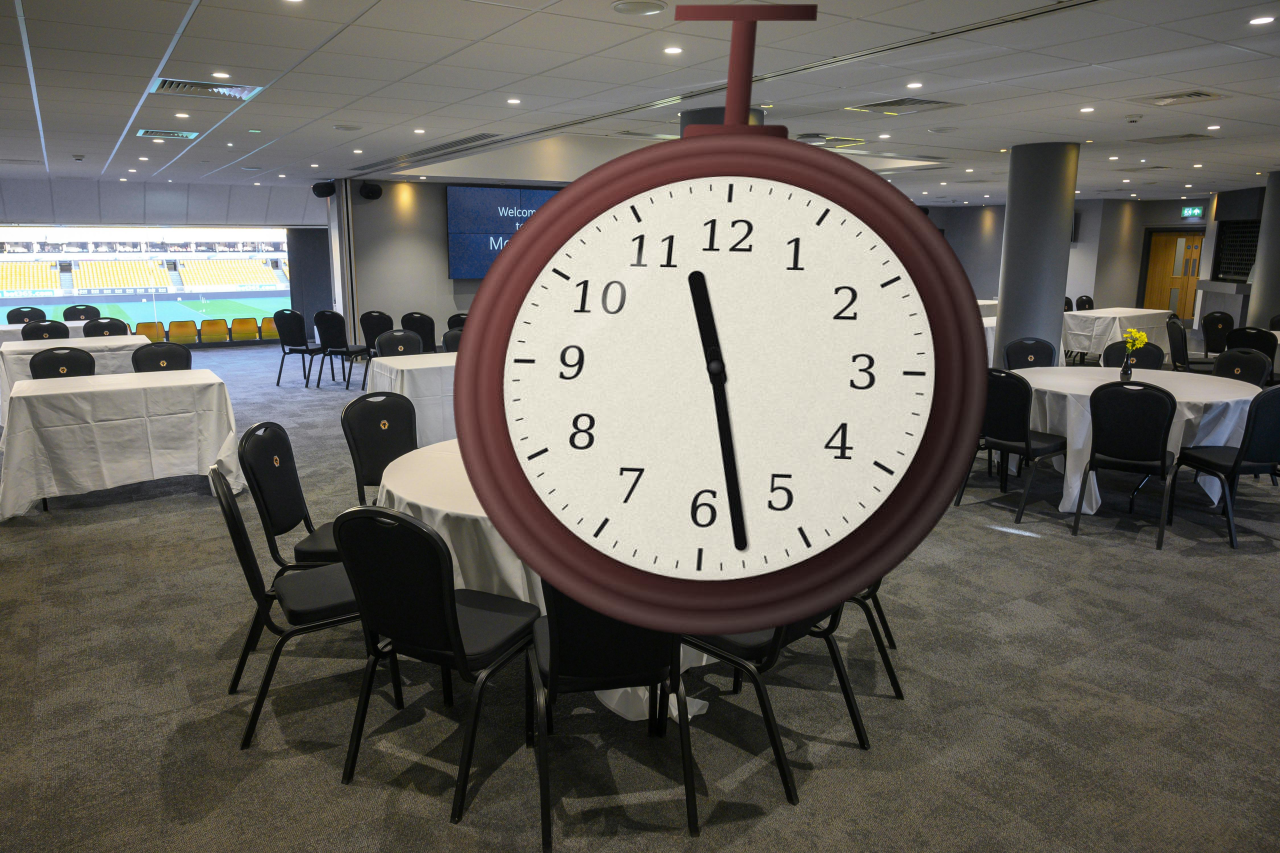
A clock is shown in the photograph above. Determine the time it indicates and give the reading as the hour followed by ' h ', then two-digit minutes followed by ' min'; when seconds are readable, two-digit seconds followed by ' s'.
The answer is 11 h 28 min
